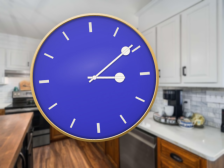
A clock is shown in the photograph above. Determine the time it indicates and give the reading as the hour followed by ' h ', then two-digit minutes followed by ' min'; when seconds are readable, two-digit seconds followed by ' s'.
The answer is 3 h 09 min
